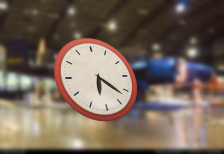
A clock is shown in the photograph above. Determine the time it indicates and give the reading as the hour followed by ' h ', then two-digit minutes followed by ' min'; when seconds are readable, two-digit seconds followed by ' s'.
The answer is 6 h 22 min
